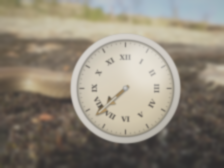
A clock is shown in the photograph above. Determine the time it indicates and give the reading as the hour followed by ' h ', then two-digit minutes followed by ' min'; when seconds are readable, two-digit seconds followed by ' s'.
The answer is 7 h 38 min
